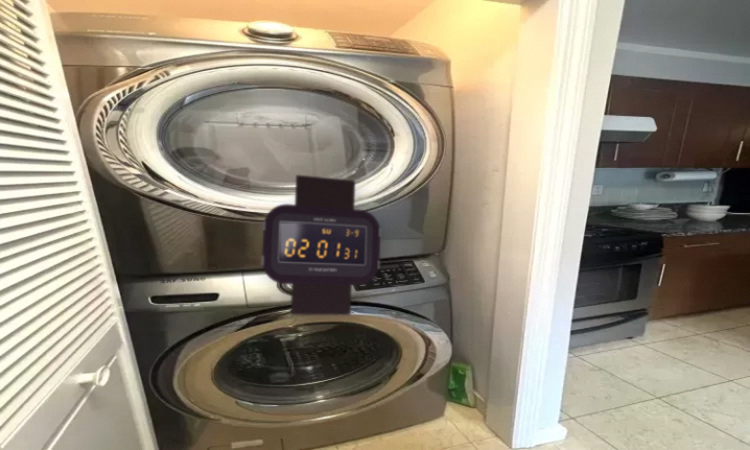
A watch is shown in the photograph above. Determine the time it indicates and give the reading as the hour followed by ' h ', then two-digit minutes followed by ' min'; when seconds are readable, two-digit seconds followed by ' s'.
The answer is 2 h 01 min 31 s
